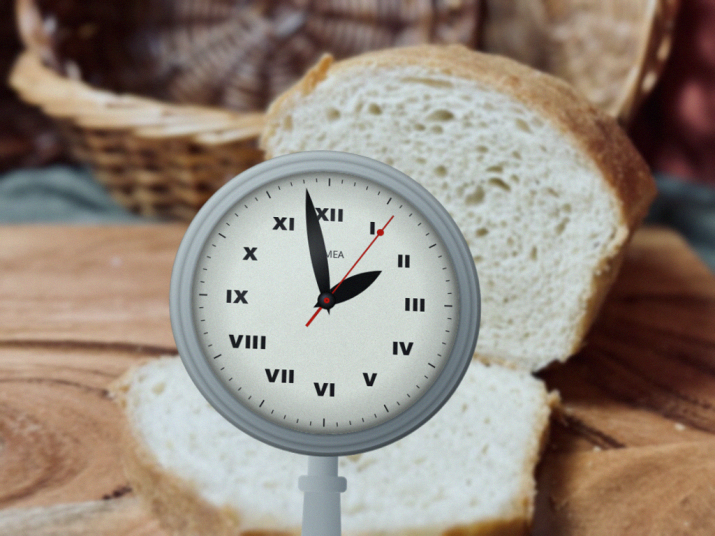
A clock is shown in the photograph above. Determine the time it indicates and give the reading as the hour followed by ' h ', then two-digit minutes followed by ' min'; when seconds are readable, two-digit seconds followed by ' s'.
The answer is 1 h 58 min 06 s
